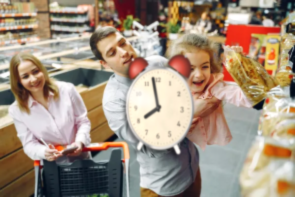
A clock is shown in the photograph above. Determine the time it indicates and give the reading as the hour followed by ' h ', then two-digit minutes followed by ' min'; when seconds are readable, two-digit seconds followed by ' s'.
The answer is 7 h 58 min
